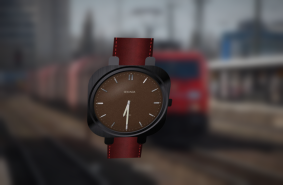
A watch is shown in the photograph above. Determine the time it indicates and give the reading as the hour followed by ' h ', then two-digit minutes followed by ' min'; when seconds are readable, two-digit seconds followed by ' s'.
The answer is 6 h 30 min
